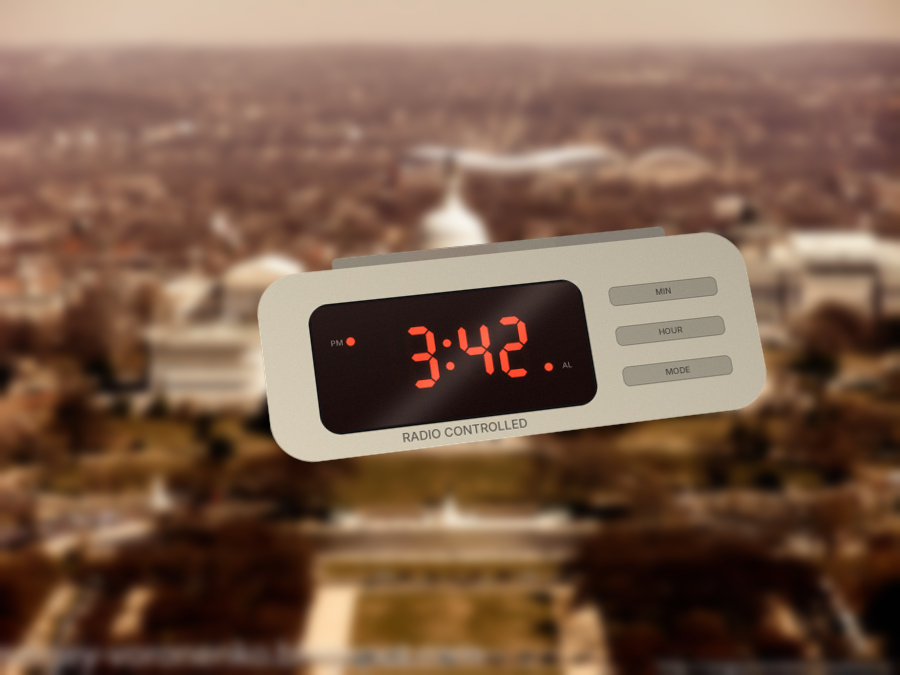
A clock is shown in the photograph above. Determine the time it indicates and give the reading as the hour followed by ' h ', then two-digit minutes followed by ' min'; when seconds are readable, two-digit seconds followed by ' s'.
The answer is 3 h 42 min
